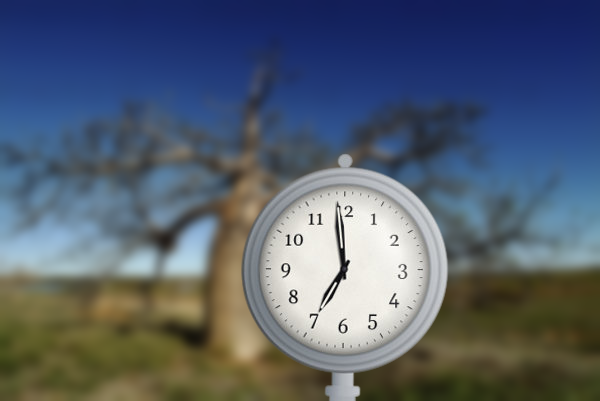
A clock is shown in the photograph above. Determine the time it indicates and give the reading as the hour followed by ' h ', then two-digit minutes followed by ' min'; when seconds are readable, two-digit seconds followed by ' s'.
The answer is 6 h 59 min
